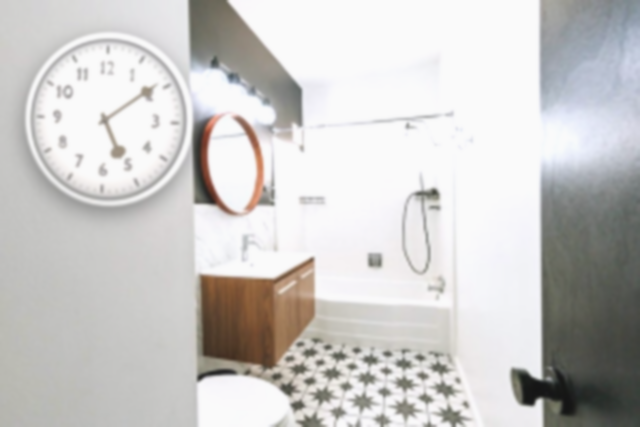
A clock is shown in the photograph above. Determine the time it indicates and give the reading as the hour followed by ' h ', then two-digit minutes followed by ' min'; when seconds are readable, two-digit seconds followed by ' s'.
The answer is 5 h 09 min
